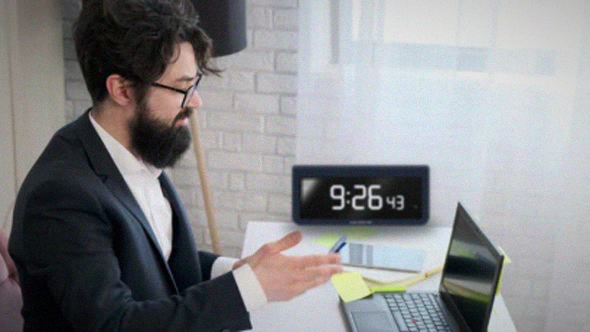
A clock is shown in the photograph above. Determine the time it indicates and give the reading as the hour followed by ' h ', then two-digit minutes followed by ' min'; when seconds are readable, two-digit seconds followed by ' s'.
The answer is 9 h 26 min 43 s
